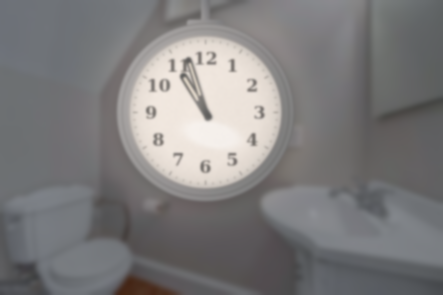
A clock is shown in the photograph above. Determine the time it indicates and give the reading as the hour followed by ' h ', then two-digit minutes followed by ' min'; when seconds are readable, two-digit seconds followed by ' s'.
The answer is 10 h 57 min
